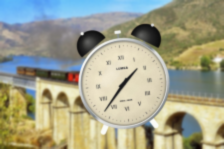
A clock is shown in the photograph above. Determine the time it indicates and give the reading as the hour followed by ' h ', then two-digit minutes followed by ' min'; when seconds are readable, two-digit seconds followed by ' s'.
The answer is 1 h 37 min
